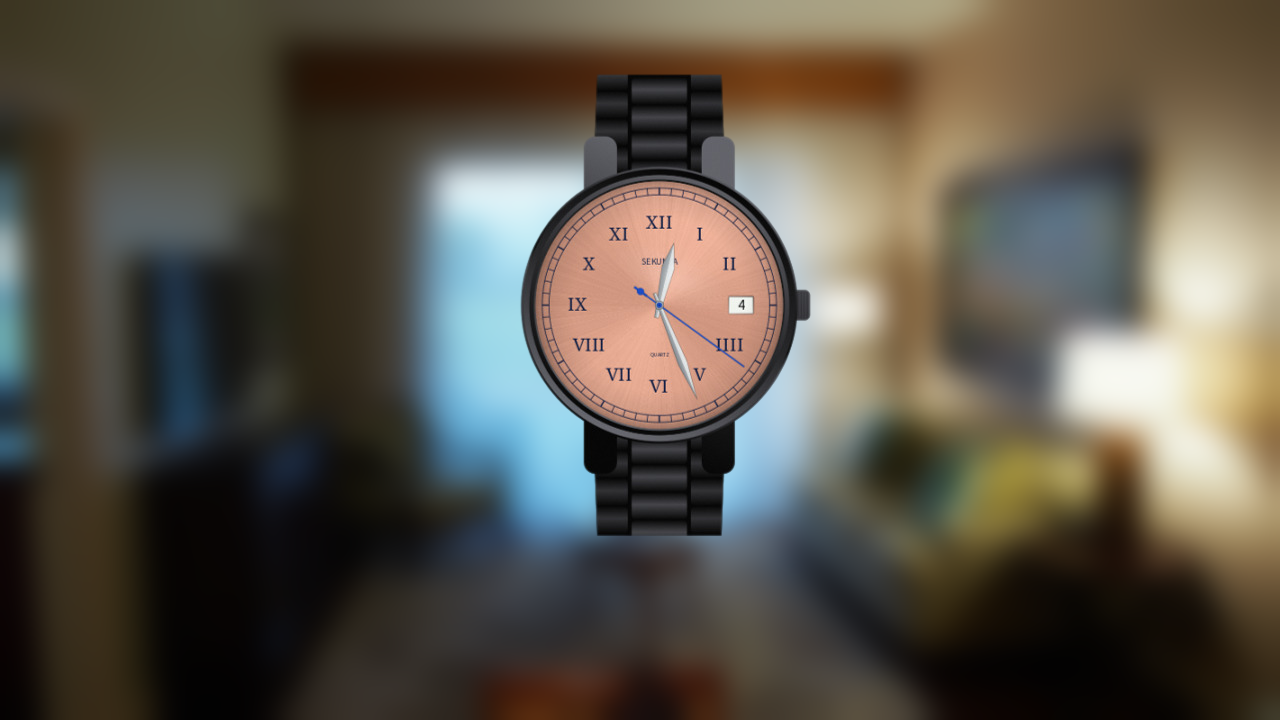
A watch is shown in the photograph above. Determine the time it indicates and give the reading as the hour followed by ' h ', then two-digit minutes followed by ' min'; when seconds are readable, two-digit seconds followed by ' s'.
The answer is 12 h 26 min 21 s
